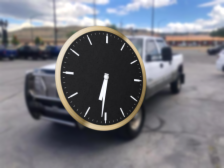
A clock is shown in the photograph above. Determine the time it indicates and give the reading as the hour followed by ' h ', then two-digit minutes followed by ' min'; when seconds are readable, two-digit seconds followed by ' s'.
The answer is 6 h 31 min
